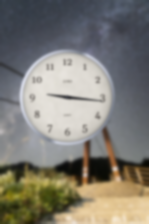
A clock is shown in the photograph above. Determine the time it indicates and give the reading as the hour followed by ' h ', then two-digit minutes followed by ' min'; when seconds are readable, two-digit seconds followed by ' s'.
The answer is 9 h 16 min
